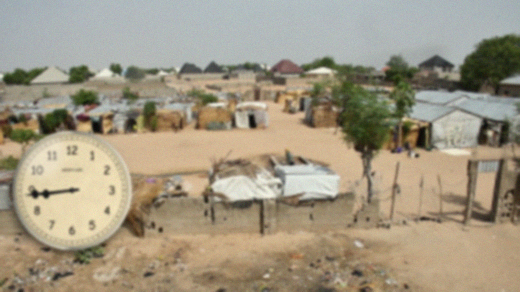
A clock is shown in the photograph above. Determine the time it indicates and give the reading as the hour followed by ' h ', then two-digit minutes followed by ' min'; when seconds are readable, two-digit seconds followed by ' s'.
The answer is 8 h 44 min
